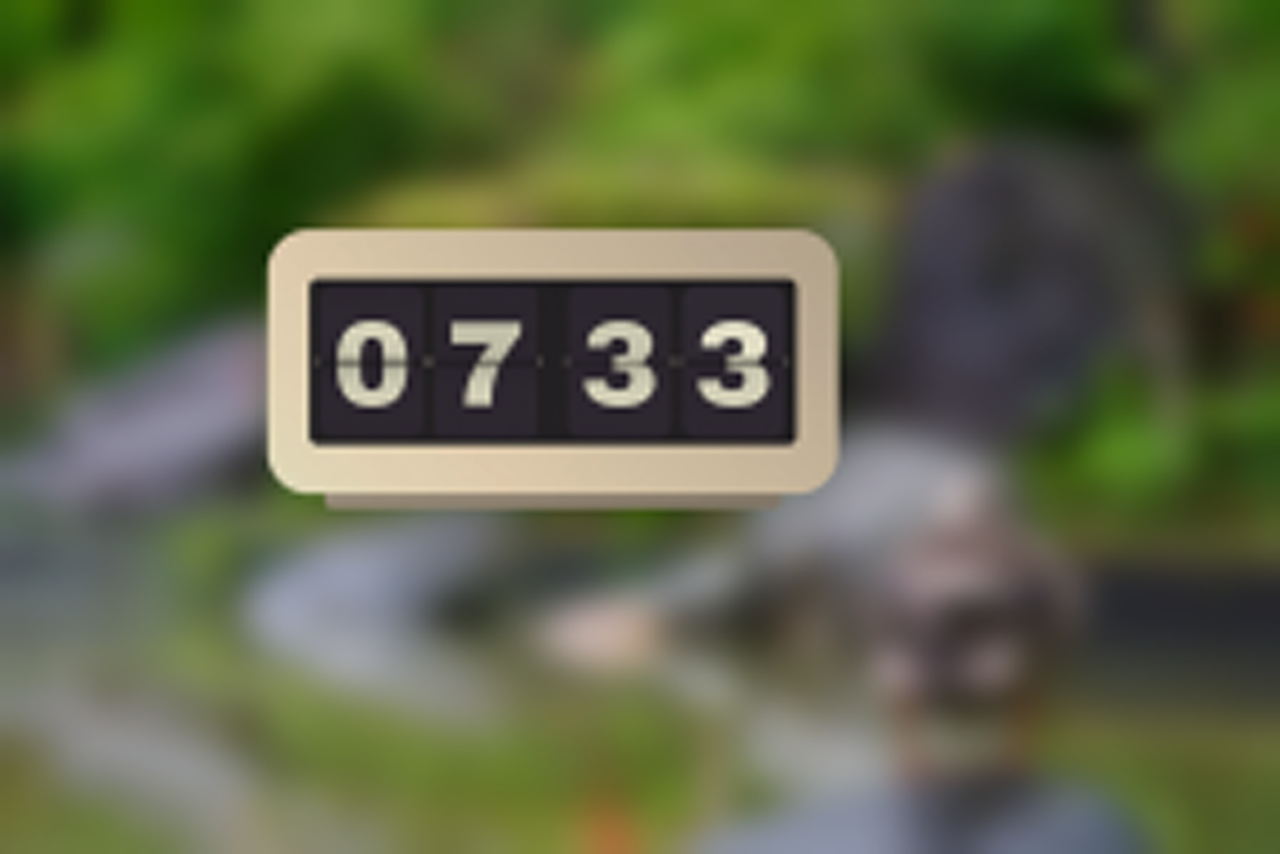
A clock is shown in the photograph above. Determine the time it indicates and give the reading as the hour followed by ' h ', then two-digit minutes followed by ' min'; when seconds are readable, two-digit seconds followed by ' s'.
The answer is 7 h 33 min
